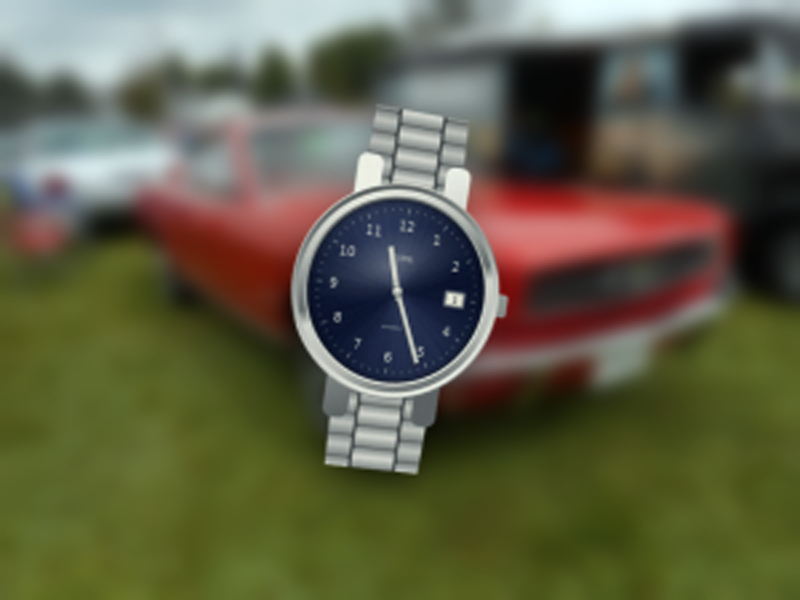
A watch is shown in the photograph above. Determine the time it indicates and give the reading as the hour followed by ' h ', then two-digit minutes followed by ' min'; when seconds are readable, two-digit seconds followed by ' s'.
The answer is 11 h 26 min
